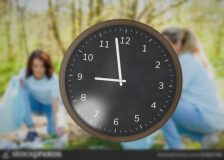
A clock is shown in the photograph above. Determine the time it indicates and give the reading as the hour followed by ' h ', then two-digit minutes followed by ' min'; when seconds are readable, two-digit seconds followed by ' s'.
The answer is 8 h 58 min
